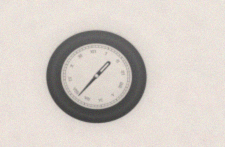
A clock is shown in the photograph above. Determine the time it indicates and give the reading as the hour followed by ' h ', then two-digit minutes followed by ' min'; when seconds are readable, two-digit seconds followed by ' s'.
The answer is 1 h 38 min
